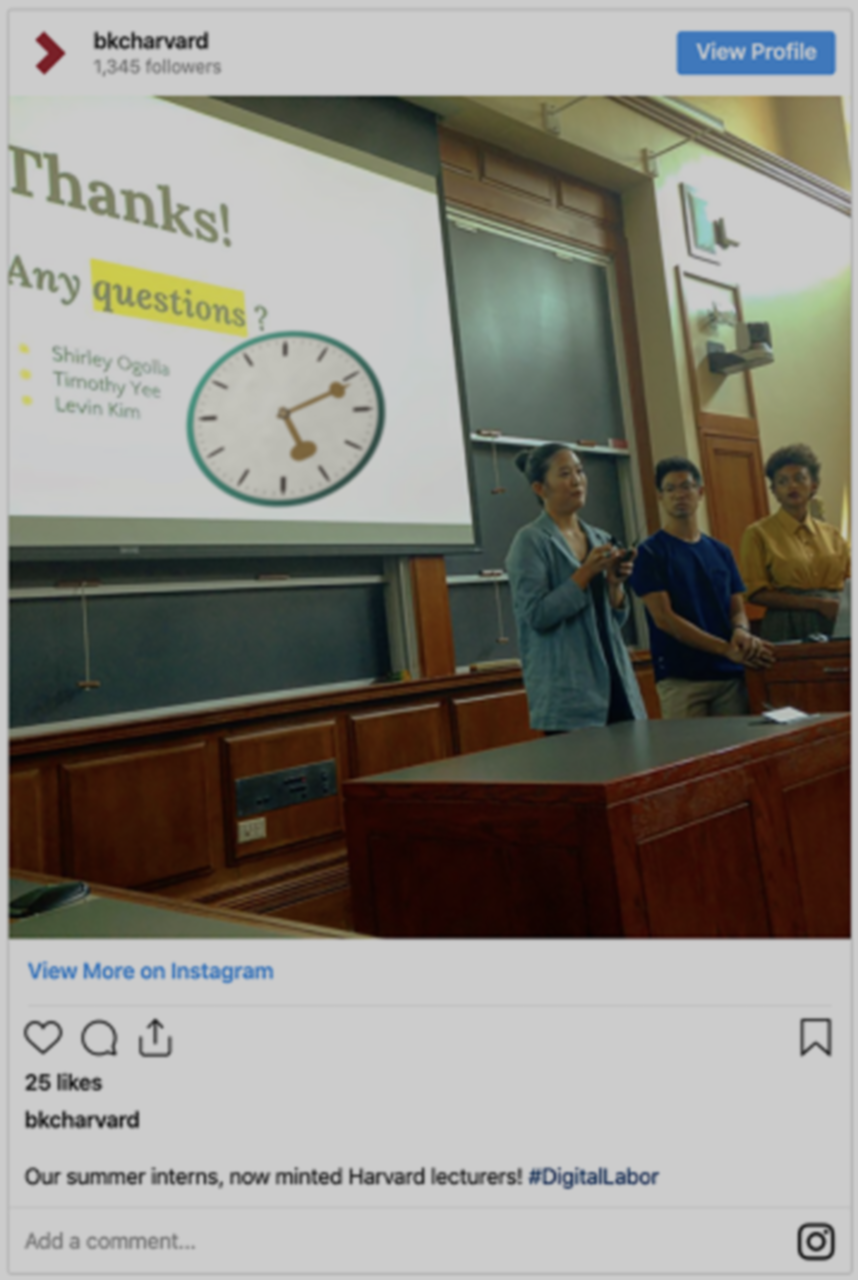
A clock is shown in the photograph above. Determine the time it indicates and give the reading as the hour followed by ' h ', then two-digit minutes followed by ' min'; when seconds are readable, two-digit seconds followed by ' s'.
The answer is 5 h 11 min
